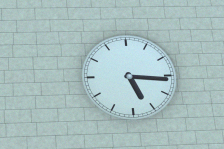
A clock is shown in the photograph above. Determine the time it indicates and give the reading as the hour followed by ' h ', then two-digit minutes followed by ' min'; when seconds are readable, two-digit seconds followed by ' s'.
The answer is 5 h 16 min
